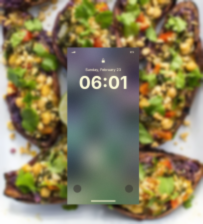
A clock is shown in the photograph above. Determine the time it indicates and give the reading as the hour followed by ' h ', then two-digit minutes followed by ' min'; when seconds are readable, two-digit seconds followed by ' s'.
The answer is 6 h 01 min
